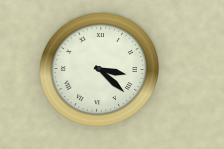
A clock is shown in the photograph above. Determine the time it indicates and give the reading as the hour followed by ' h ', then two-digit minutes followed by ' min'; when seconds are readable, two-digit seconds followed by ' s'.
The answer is 3 h 22 min
